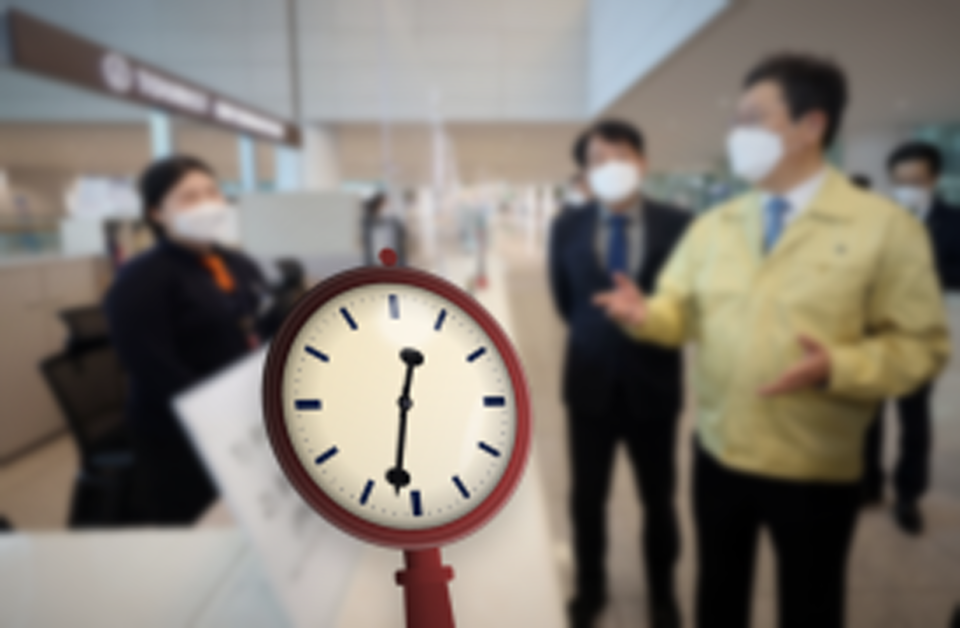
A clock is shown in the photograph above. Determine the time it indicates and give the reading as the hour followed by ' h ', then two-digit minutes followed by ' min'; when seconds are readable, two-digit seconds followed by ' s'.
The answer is 12 h 32 min
